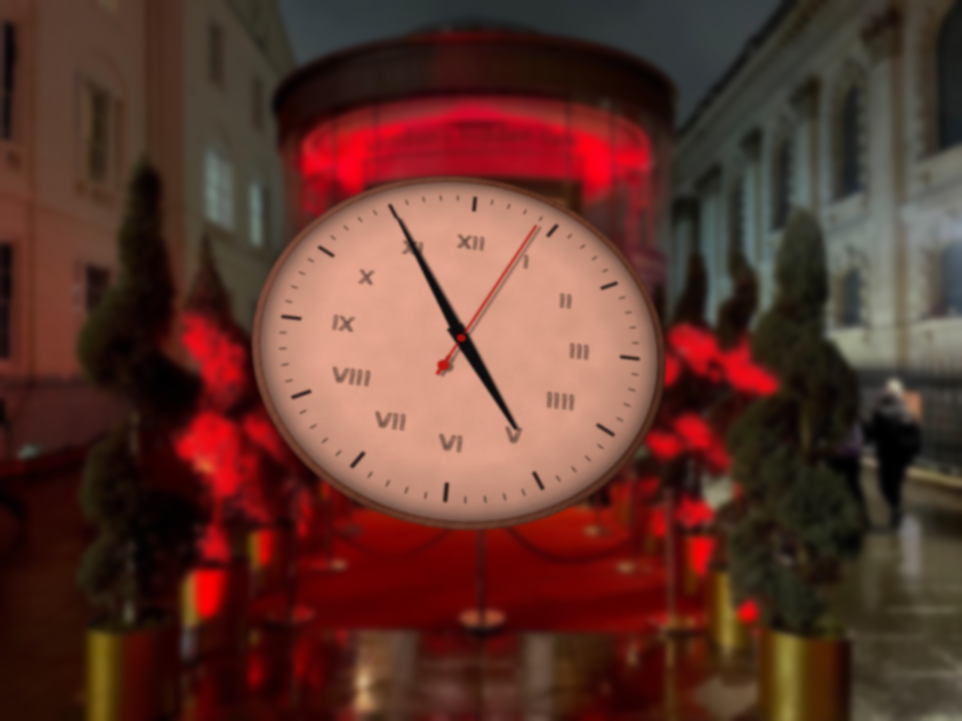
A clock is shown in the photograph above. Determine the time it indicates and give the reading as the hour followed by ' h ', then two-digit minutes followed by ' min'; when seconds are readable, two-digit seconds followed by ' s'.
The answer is 4 h 55 min 04 s
